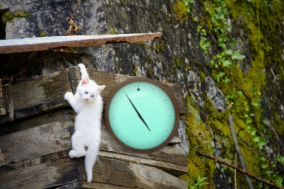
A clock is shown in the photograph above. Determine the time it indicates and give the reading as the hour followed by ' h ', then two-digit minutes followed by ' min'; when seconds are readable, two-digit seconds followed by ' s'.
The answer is 4 h 55 min
